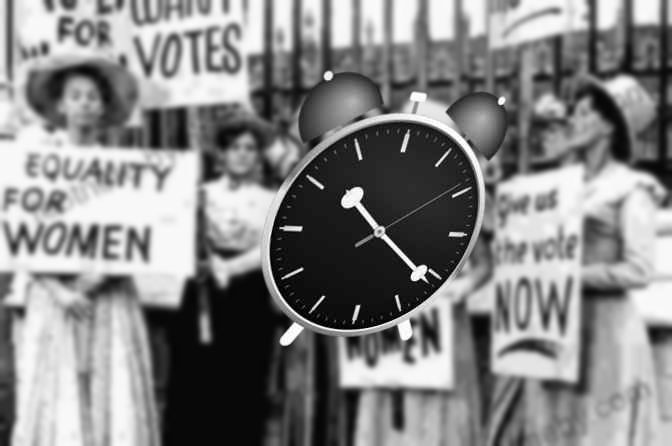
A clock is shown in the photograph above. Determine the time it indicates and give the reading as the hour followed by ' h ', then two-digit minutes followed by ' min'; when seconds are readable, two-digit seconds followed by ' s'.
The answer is 10 h 21 min 09 s
